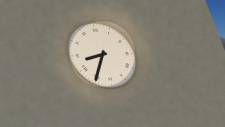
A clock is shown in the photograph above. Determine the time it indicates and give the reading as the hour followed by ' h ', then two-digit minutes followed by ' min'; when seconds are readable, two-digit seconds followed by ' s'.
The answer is 8 h 35 min
